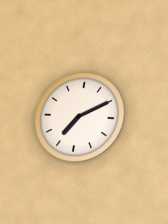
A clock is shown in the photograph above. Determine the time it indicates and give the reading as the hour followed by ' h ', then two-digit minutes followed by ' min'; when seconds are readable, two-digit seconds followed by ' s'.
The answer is 7 h 10 min
